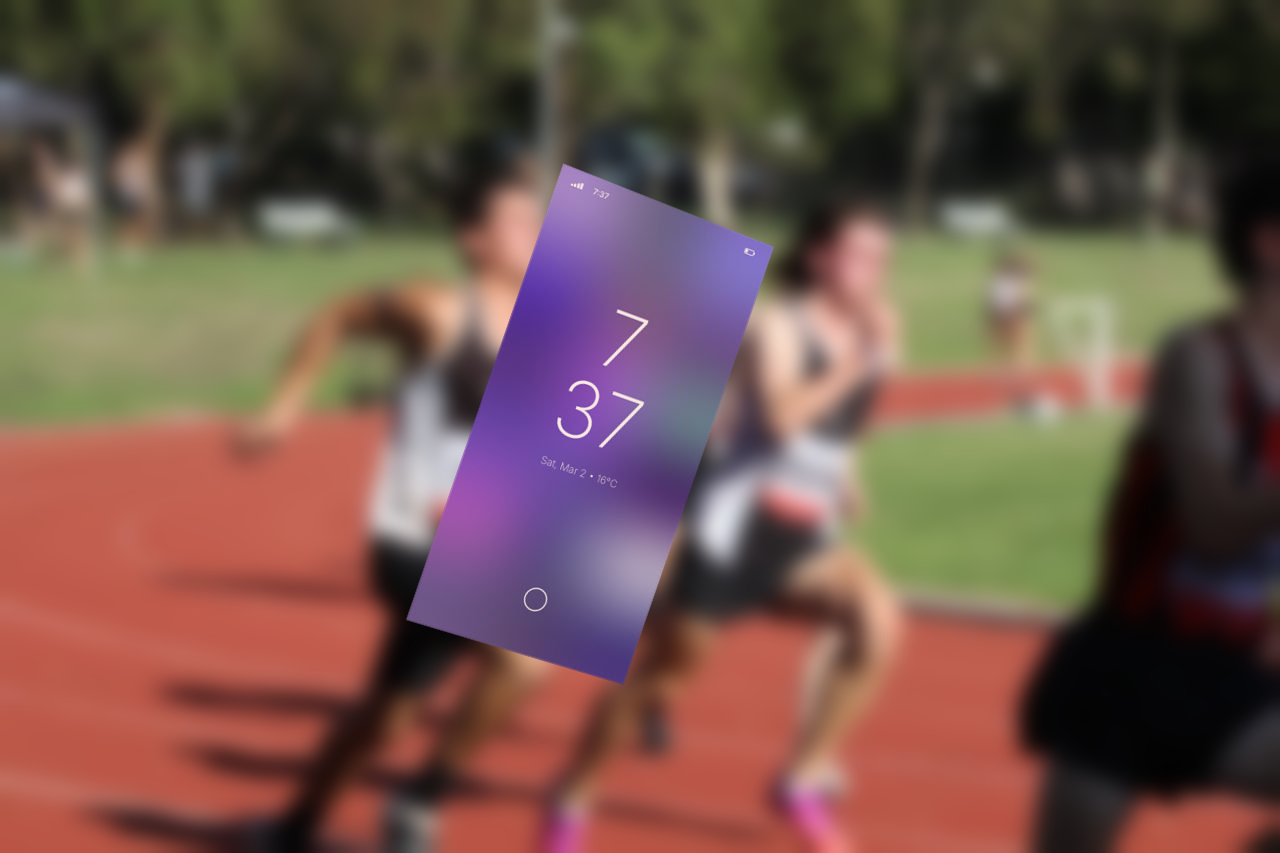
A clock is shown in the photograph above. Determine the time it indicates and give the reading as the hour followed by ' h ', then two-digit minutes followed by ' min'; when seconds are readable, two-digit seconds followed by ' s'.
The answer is 7 h 37 min
